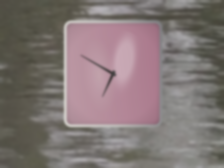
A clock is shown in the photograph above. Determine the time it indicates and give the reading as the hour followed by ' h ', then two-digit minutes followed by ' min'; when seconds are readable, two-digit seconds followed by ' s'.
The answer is 6 h 50 min
